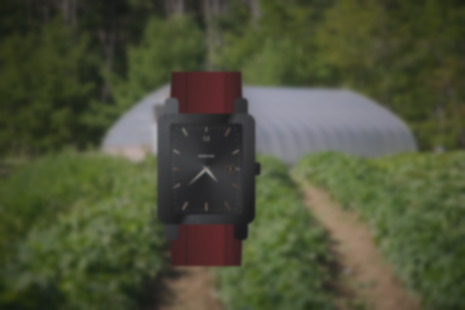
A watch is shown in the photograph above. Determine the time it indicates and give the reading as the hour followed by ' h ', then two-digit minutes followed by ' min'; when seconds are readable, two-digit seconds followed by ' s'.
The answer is 4 h 38 min
